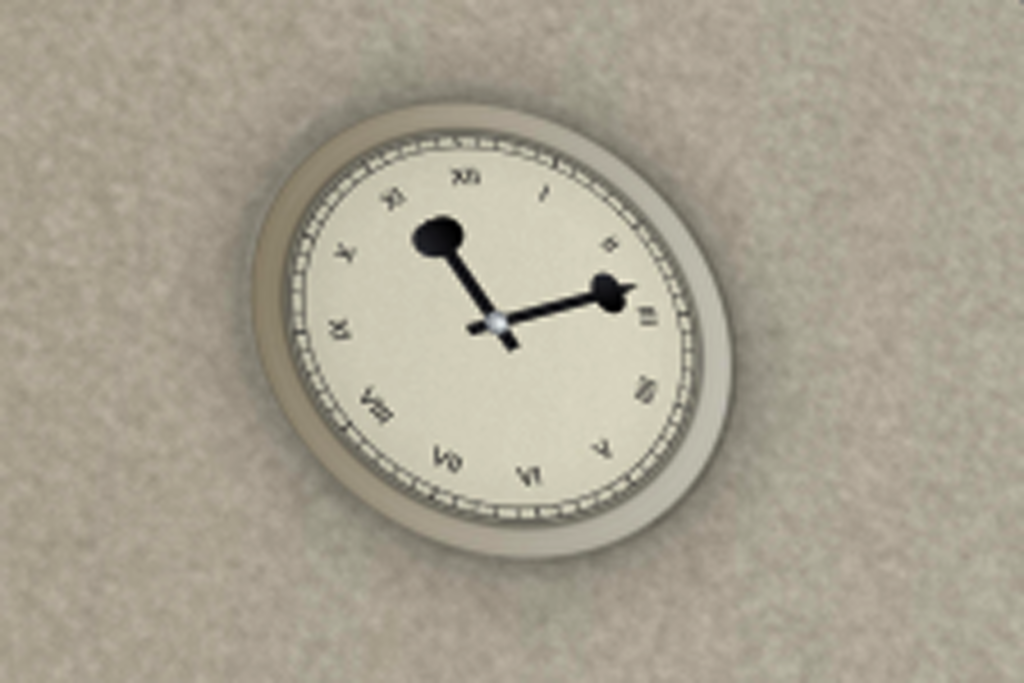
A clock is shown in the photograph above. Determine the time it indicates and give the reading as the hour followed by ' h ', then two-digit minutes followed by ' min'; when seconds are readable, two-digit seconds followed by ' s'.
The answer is 11 h 13 min
